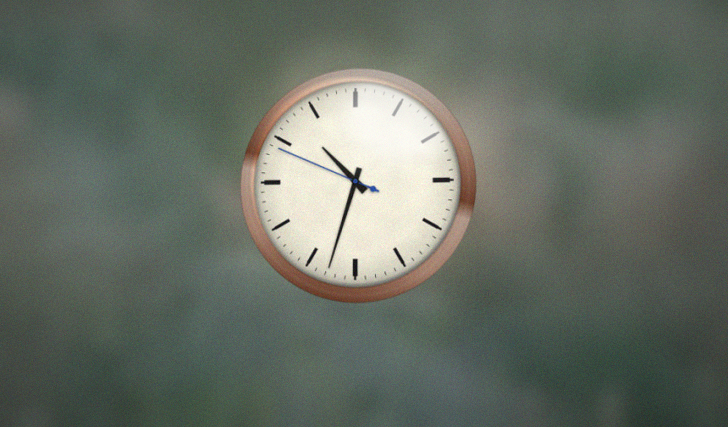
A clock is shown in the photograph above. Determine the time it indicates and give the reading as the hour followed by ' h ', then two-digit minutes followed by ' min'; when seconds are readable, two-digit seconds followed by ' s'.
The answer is 10 h 32 min 49 s
